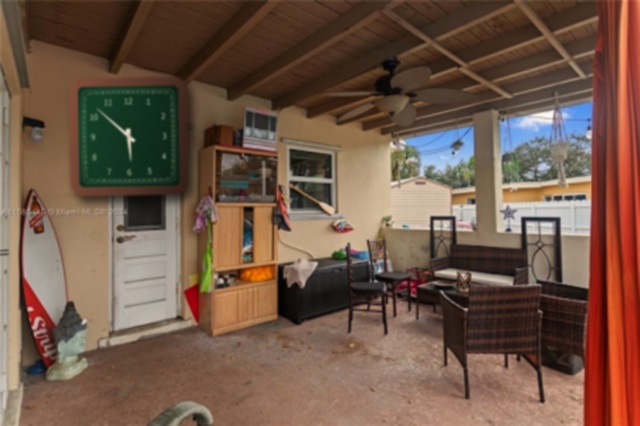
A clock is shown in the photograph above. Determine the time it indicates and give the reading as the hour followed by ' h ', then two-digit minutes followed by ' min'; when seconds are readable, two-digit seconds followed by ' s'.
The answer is 5 h 52 min
